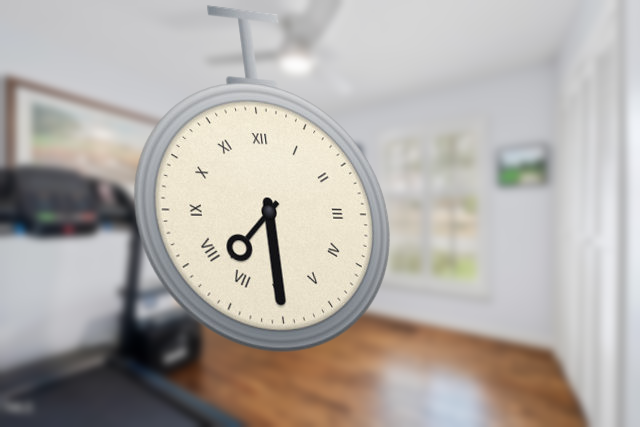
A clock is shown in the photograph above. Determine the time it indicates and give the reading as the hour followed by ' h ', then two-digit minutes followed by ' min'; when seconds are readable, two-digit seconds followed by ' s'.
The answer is 7 h 30 min
